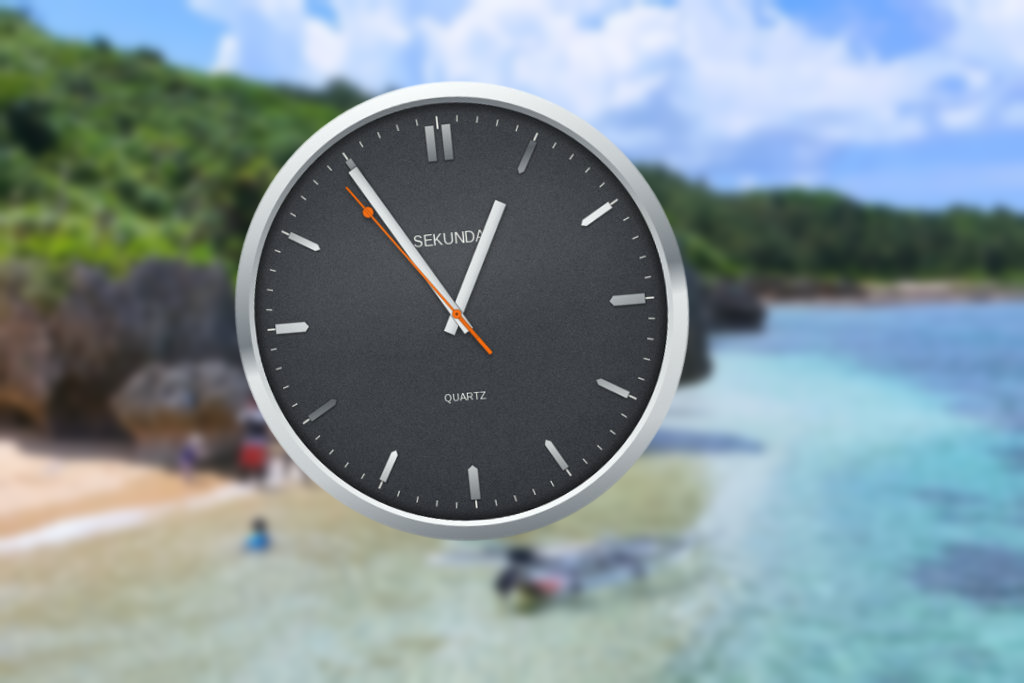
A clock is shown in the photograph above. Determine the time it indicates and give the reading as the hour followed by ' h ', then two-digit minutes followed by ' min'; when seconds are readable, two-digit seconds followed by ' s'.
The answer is 12 h 54 min 54 s
